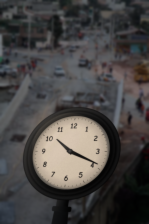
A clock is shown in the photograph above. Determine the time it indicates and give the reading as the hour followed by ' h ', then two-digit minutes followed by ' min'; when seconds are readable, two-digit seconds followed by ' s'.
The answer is 10 h 19 min
